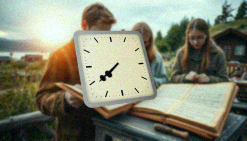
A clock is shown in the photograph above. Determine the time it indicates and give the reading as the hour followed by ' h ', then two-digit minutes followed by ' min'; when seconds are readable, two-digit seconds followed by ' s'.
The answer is 7 h 39 min
